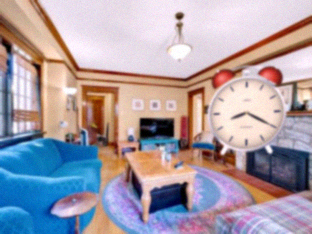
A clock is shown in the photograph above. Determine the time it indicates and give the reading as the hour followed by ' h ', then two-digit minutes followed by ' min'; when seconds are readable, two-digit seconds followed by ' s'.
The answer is 8 h 20 min
